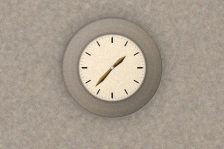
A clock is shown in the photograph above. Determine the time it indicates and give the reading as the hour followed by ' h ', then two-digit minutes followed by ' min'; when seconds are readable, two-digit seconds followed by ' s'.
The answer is 1 h 37 min
